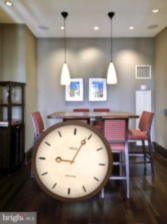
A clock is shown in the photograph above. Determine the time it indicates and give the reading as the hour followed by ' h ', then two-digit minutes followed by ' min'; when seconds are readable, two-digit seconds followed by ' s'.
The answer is 9 h 04 min
